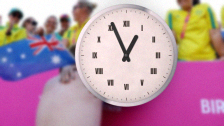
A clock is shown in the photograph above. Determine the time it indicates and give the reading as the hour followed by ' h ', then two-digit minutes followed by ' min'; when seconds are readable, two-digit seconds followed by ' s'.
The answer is 12 h 56 min
